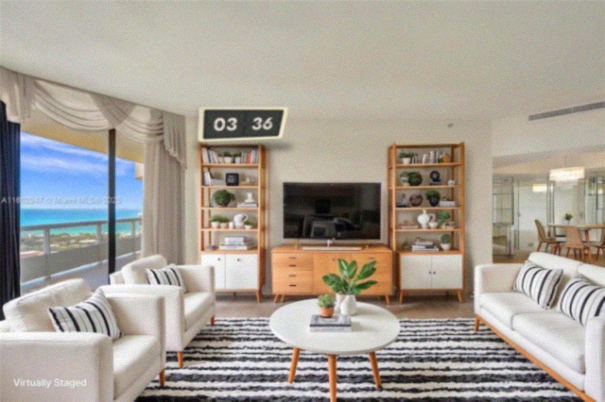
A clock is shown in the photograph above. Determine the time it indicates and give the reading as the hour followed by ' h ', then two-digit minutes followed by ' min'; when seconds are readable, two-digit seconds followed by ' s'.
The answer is 3 h 36 min
